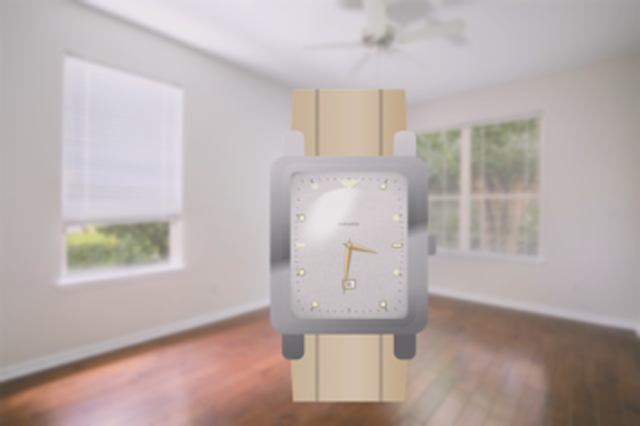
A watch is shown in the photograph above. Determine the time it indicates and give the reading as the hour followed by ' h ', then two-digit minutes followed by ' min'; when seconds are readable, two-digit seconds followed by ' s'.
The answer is 3 h 31 min
